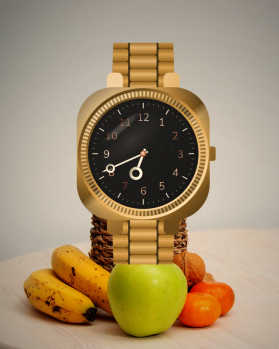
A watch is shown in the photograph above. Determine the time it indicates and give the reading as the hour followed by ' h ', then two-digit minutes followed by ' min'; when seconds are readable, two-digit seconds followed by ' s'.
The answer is 6 h 41 min
